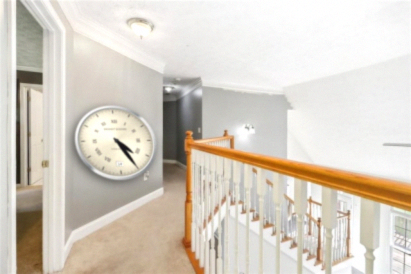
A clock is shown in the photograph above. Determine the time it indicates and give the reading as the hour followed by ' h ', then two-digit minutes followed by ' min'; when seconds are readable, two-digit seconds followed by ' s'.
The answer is 4 h 25 min
